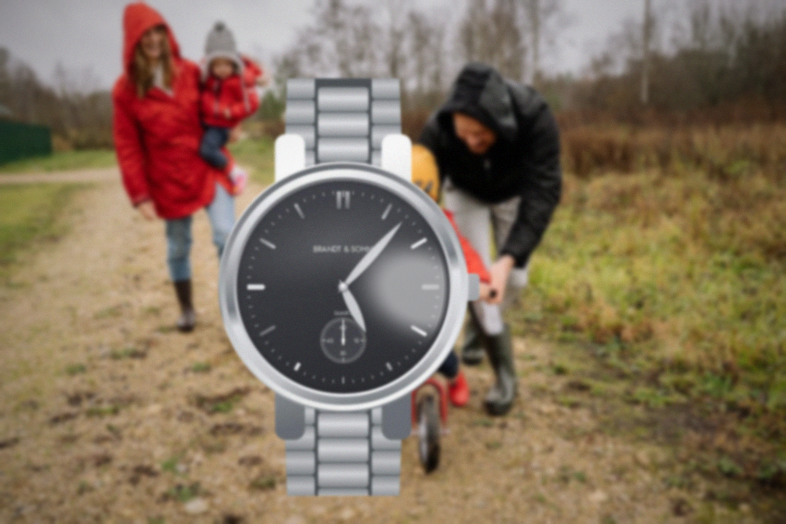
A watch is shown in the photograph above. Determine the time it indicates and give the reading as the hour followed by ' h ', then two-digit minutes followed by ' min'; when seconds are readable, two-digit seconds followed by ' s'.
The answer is 5 h 07 min
